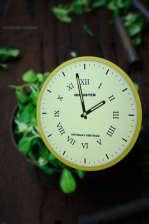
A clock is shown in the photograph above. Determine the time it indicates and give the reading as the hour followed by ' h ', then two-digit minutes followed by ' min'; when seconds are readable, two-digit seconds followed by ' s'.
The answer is 1 h 58 min
